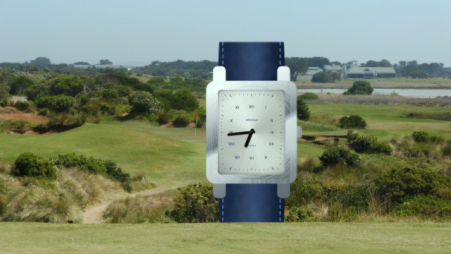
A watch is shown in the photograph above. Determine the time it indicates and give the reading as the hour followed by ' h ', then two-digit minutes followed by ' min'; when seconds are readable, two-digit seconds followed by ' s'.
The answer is 6 h 44 min
